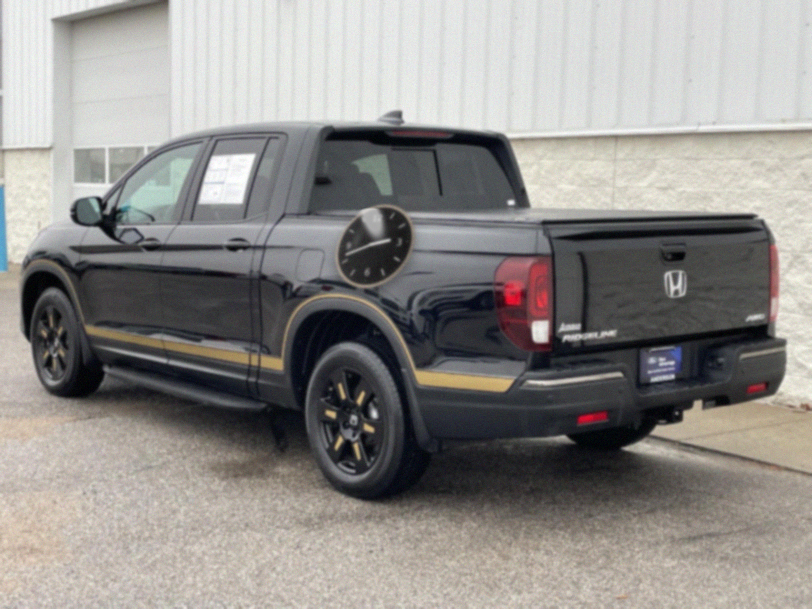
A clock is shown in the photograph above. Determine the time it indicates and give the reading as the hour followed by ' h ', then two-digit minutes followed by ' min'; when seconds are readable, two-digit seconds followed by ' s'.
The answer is 2 h 42 min
